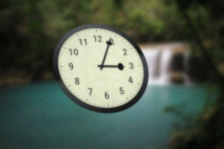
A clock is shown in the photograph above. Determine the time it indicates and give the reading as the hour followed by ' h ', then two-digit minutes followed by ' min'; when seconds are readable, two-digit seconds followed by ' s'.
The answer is 3 h 04 min
